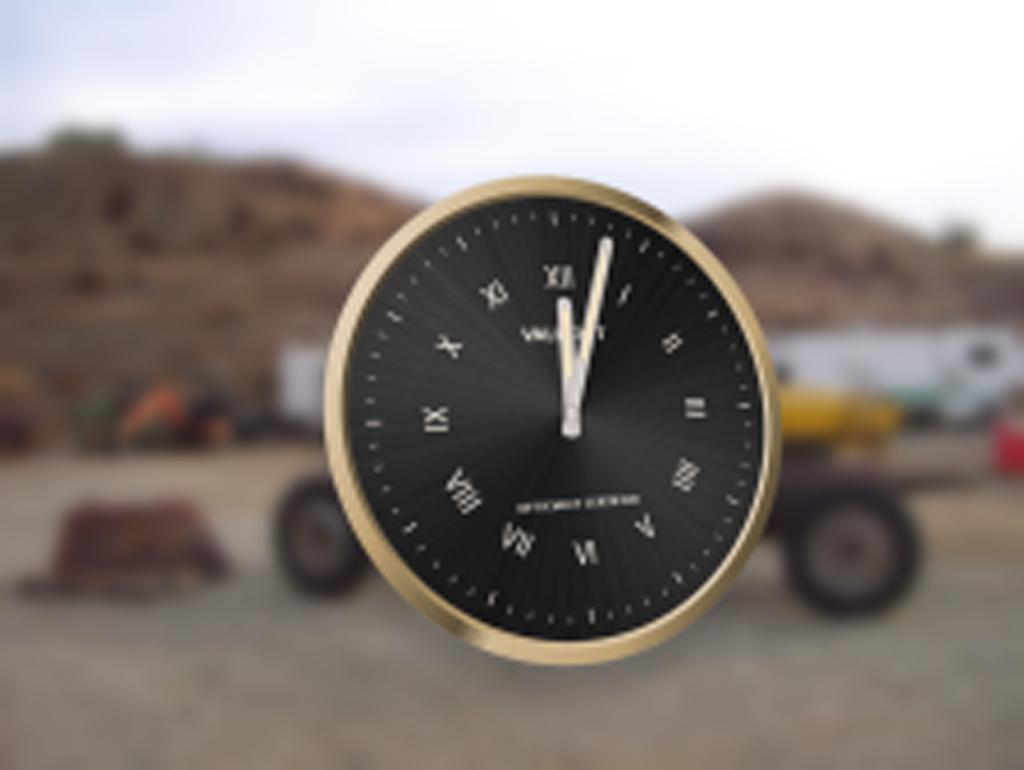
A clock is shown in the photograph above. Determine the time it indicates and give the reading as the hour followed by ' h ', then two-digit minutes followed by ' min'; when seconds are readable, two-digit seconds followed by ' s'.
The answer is 12 h 03 min
